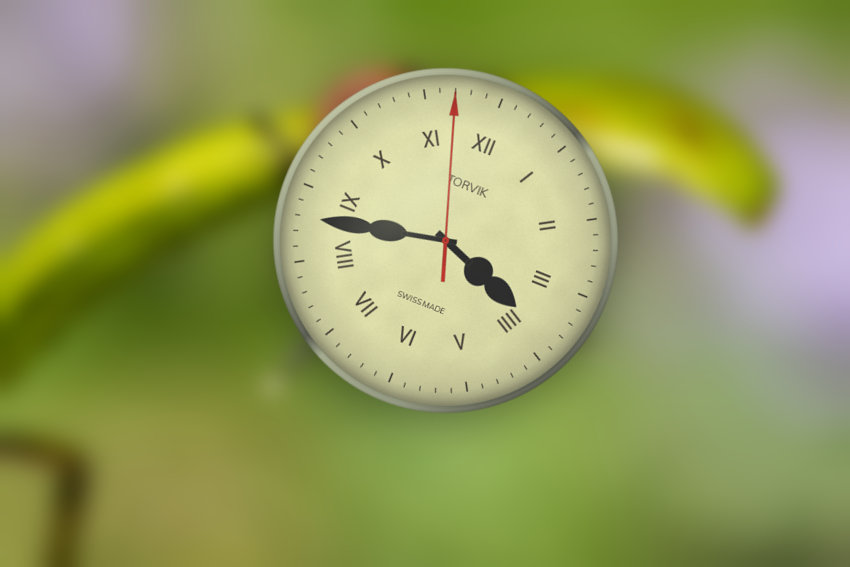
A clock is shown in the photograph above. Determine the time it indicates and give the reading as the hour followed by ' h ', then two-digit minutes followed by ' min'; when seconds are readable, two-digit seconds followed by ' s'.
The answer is 3 h 42 min 57 s
